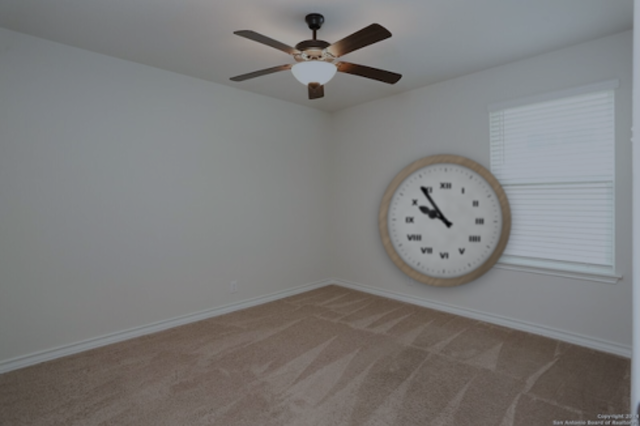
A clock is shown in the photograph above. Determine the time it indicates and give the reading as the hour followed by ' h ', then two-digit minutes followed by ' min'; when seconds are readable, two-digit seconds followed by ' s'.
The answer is 9 h 54 min
